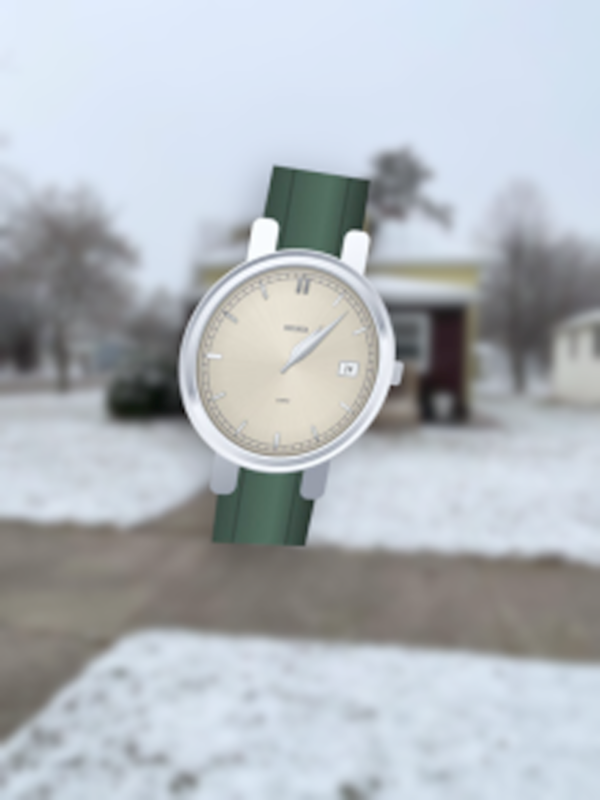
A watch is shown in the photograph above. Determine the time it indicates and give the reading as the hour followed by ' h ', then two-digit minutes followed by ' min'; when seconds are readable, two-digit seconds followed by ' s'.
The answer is 1 h 07 min
